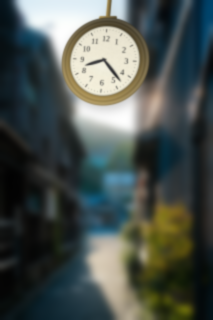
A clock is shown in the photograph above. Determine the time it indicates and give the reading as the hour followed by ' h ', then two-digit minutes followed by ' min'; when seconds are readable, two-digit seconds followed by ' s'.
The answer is 8 h 23 min
